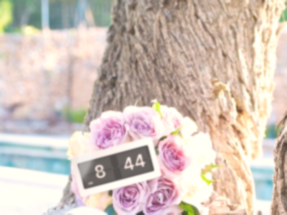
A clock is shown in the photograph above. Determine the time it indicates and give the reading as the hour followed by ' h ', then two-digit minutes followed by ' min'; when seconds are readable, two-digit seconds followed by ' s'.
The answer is 8 h 44 min
